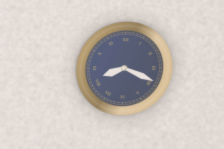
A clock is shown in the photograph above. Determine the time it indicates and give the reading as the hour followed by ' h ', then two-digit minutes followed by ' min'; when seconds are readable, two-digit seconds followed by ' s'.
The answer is 8 h 19 min
